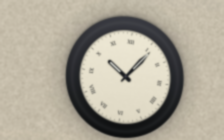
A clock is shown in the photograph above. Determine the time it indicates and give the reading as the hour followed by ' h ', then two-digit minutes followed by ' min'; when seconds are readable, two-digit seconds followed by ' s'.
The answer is 10 h 06 min
